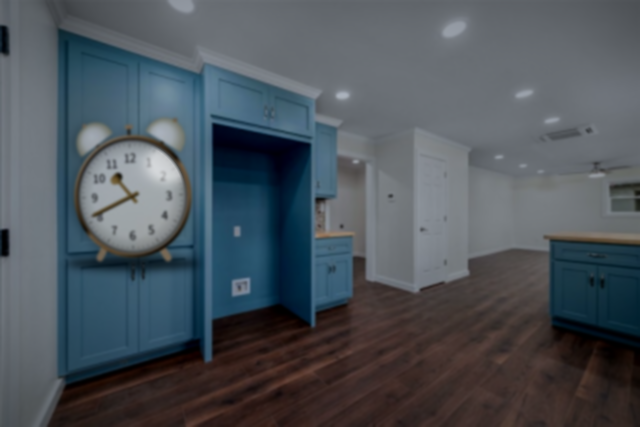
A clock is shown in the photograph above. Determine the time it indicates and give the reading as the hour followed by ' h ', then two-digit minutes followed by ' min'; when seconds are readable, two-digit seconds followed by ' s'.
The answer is 10 h 41 min
